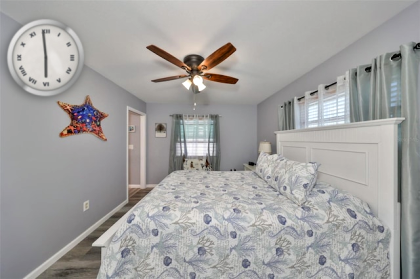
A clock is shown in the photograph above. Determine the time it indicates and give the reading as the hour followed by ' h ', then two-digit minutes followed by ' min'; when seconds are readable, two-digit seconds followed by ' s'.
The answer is 5 h 59 min
